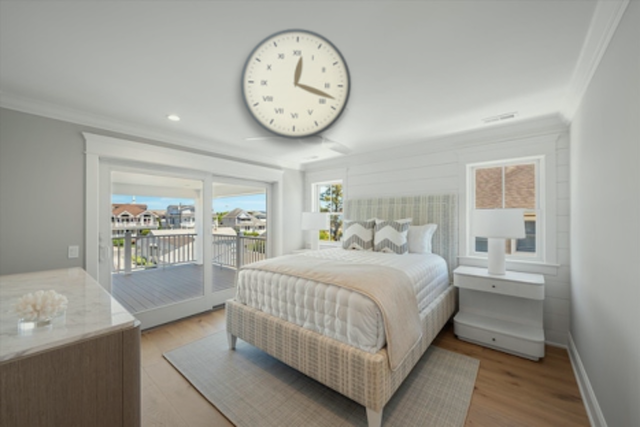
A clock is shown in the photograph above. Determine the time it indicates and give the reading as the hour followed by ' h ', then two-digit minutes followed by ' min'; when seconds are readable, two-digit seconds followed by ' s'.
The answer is 12 h 18 min
